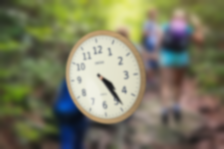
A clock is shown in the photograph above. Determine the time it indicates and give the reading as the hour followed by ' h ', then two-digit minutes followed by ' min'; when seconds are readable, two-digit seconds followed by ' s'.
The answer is 4 h 24 min
